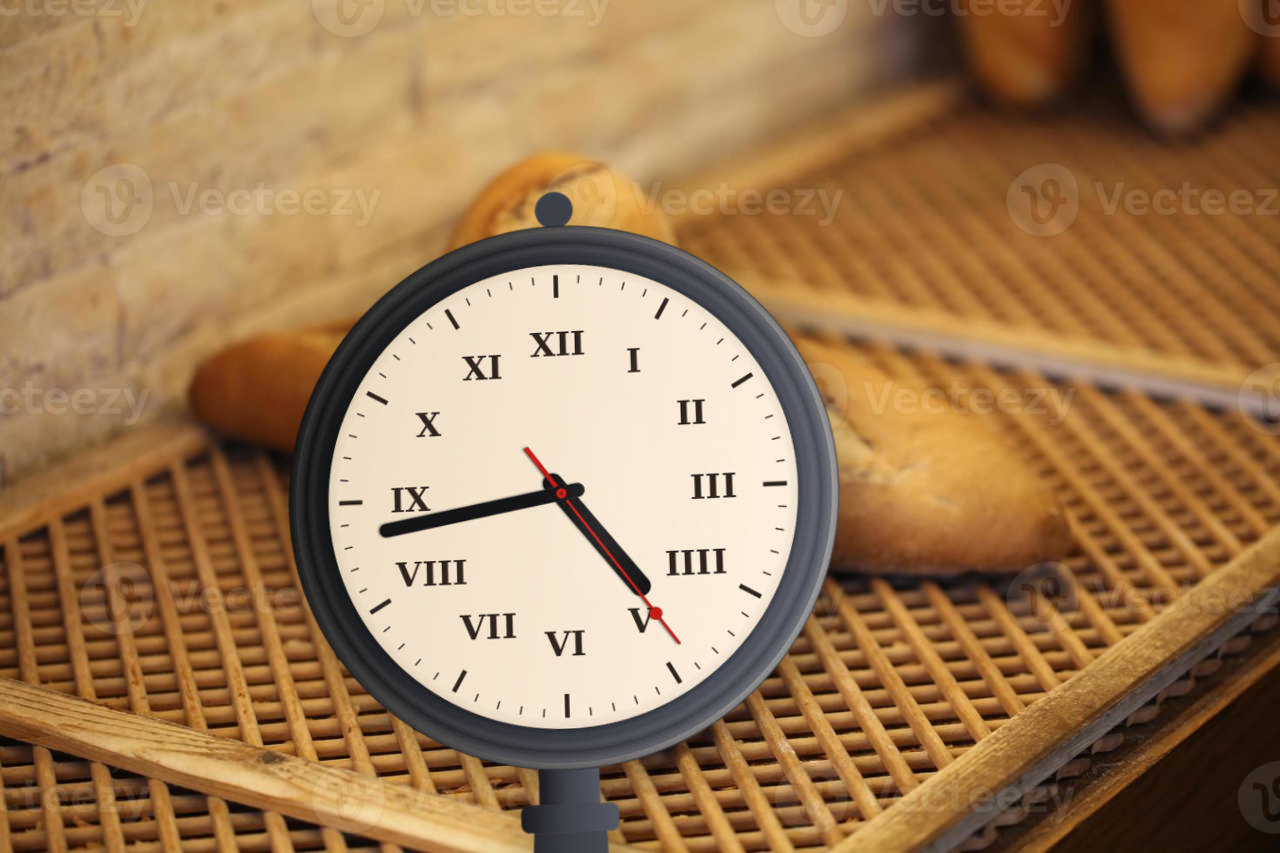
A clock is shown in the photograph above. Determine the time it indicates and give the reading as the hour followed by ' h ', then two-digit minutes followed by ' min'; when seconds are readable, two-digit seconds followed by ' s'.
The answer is 4 h 43 min 24 s
